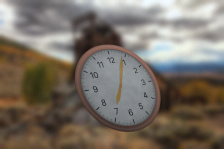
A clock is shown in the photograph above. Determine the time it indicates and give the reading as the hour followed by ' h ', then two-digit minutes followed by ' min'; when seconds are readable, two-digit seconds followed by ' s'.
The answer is 7 h 04 min
